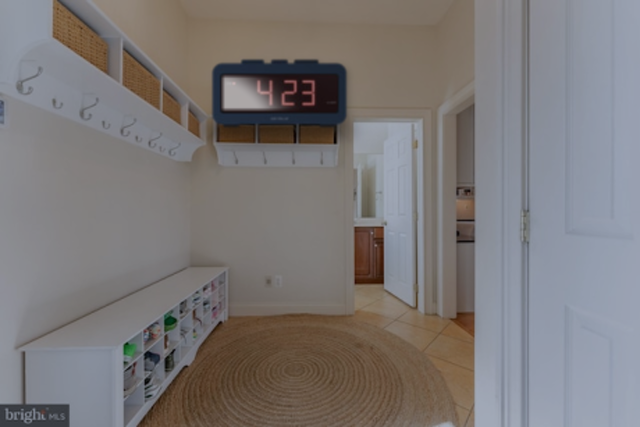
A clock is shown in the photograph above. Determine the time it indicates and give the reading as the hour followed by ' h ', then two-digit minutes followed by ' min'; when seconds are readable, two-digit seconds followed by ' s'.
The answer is 4 h 23 min
